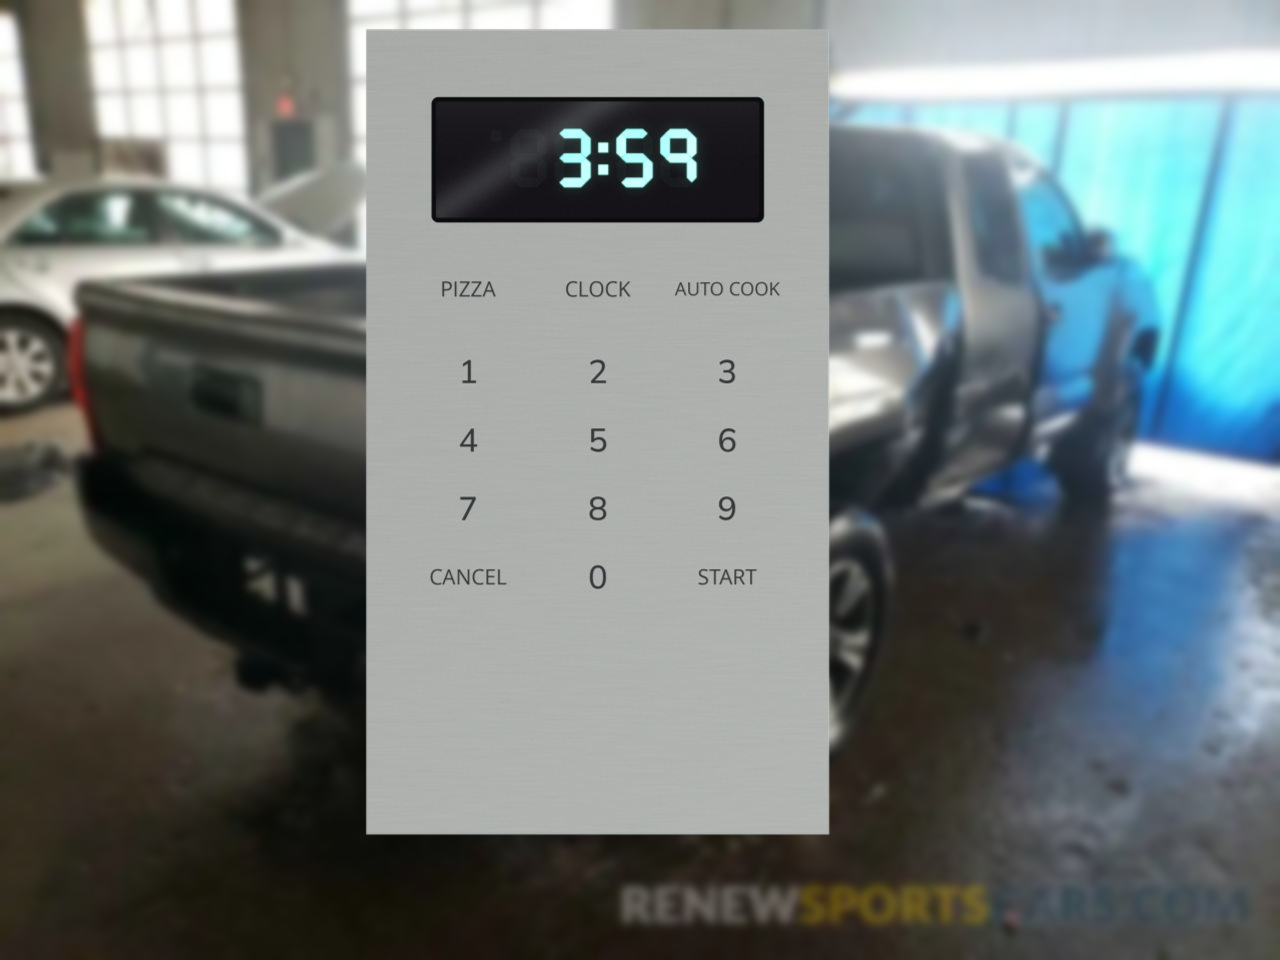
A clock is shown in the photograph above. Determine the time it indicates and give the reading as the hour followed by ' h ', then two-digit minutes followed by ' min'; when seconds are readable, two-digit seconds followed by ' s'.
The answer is 3 h 59 min
